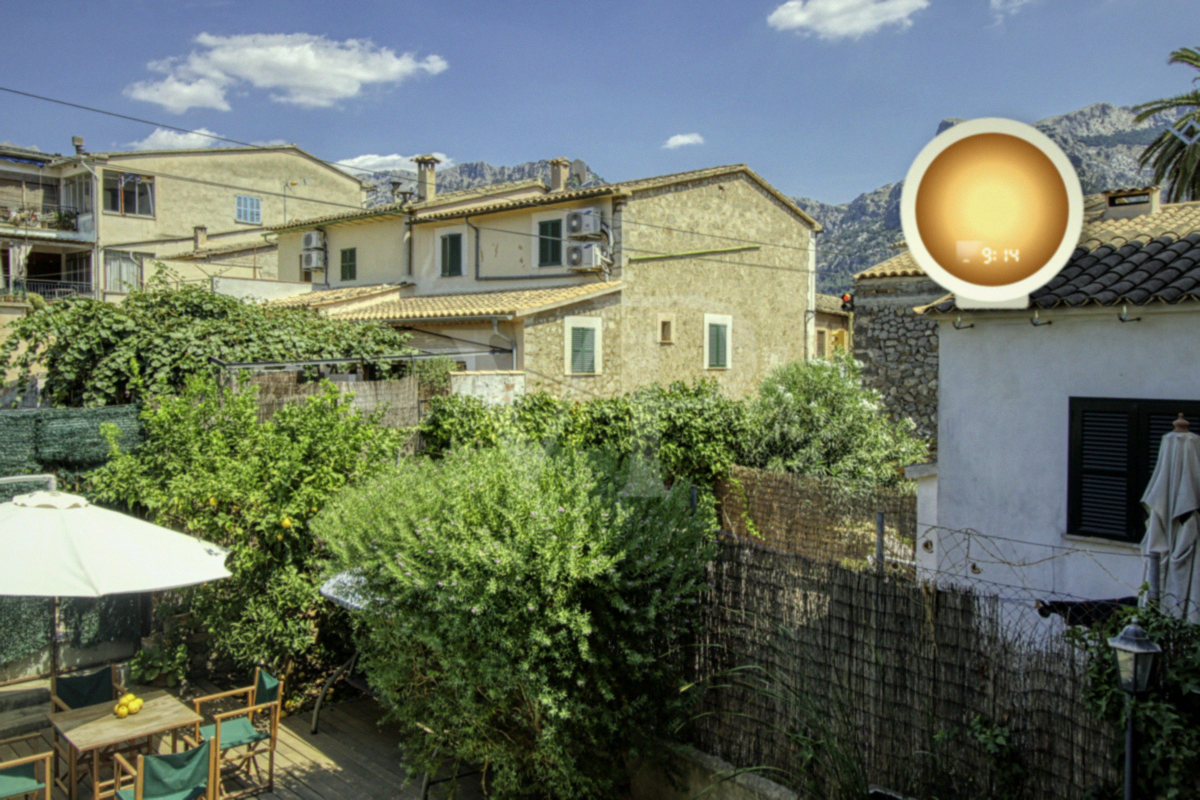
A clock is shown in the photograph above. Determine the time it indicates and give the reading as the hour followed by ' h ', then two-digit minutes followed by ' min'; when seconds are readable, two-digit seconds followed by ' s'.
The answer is 9 h 14 min
